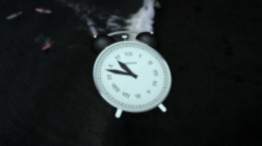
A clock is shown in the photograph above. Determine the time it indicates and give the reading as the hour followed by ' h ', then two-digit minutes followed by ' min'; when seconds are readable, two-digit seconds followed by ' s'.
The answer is 10 h 48 min
